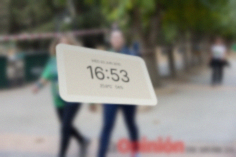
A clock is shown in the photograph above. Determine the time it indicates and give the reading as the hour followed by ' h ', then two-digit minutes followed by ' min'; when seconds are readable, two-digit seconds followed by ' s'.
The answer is 16 h 53 min
